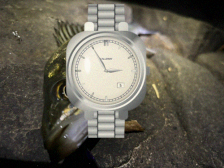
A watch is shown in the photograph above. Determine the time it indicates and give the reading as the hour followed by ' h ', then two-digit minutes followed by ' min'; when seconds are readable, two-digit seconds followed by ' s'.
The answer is 2 h 55 min
